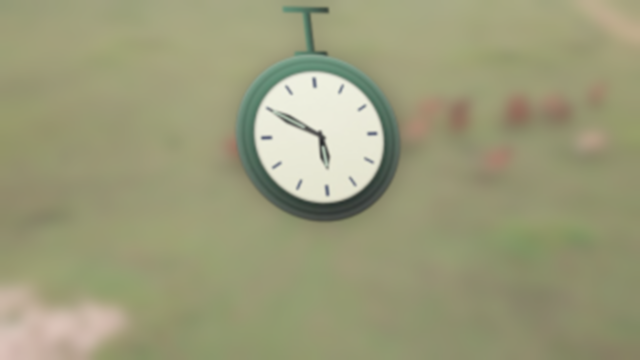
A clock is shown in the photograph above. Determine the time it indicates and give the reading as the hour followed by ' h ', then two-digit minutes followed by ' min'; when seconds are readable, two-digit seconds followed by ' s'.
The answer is 5 h 50 min
